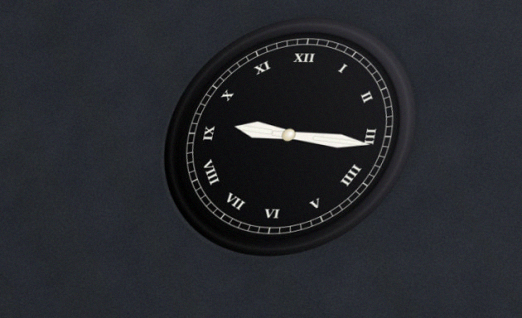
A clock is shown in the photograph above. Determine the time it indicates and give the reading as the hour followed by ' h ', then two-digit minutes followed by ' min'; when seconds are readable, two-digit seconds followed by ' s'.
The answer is 9 h 16 min
